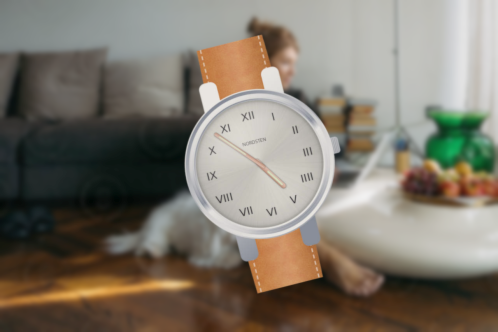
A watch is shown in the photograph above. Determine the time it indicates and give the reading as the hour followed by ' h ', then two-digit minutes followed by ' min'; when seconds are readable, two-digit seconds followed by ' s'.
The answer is 4 h 53 min
